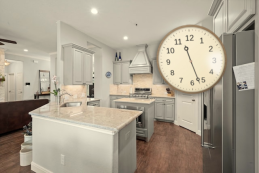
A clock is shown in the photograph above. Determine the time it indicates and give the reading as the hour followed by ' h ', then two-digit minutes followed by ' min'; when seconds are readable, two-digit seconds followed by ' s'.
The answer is 11 h 27 min
